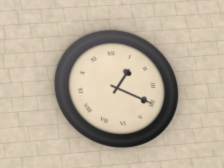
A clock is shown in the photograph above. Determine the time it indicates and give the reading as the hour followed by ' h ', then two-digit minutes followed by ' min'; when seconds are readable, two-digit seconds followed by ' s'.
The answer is 1 h 20 min
